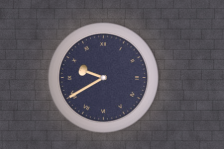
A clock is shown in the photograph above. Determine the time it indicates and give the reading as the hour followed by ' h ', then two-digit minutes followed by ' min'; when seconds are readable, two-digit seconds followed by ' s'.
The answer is 9 h 40 min
